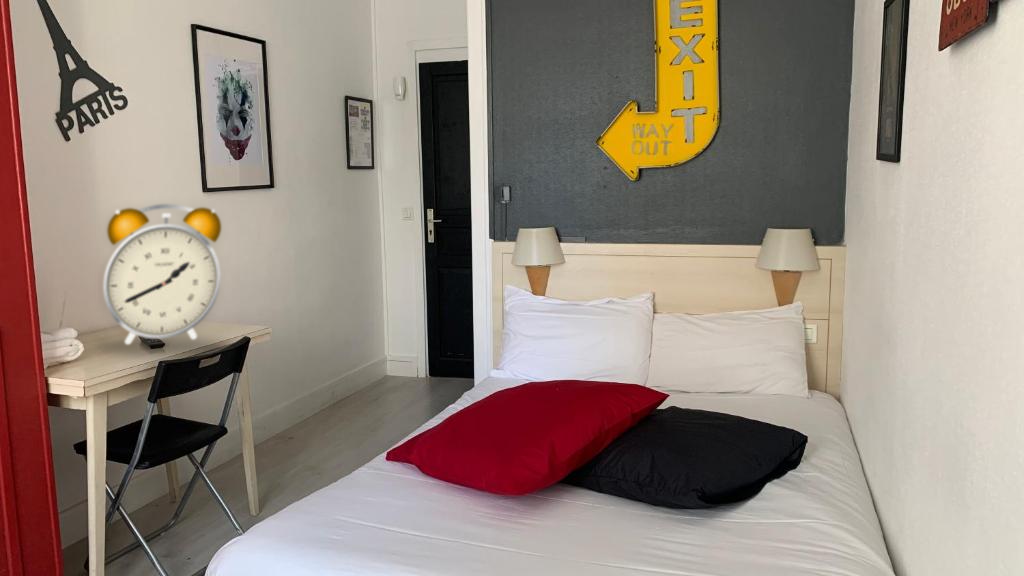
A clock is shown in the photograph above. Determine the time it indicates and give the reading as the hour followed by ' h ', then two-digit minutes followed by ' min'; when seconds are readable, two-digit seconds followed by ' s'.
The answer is 1 h 41 min
